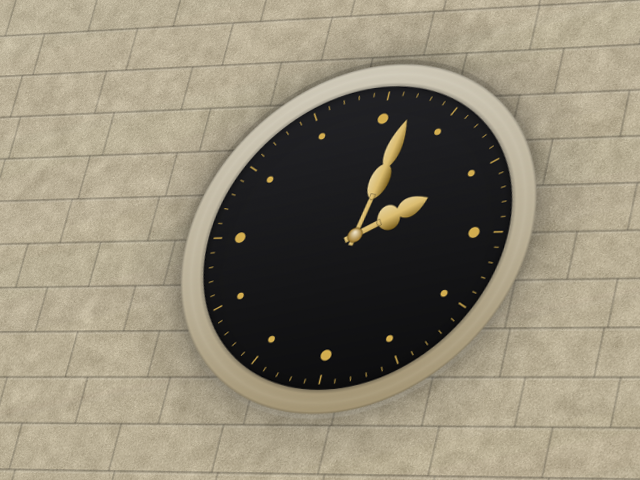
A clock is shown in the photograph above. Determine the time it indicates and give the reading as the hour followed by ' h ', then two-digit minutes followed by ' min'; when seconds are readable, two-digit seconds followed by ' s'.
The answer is 2 h 02 min
